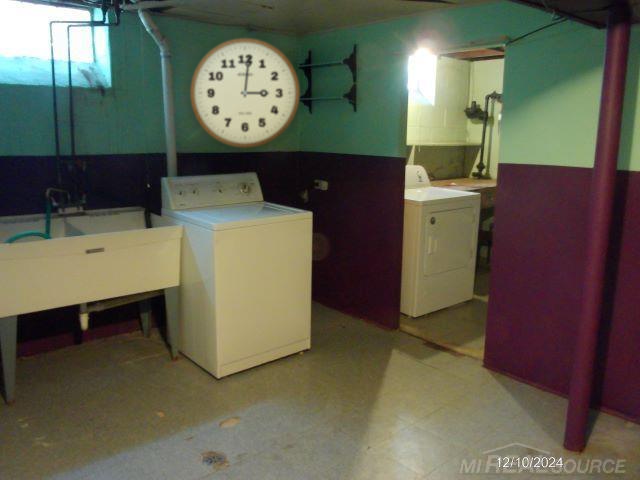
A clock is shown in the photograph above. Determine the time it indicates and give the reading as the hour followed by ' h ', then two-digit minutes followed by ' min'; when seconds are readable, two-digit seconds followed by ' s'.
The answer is 3 h 01 min
